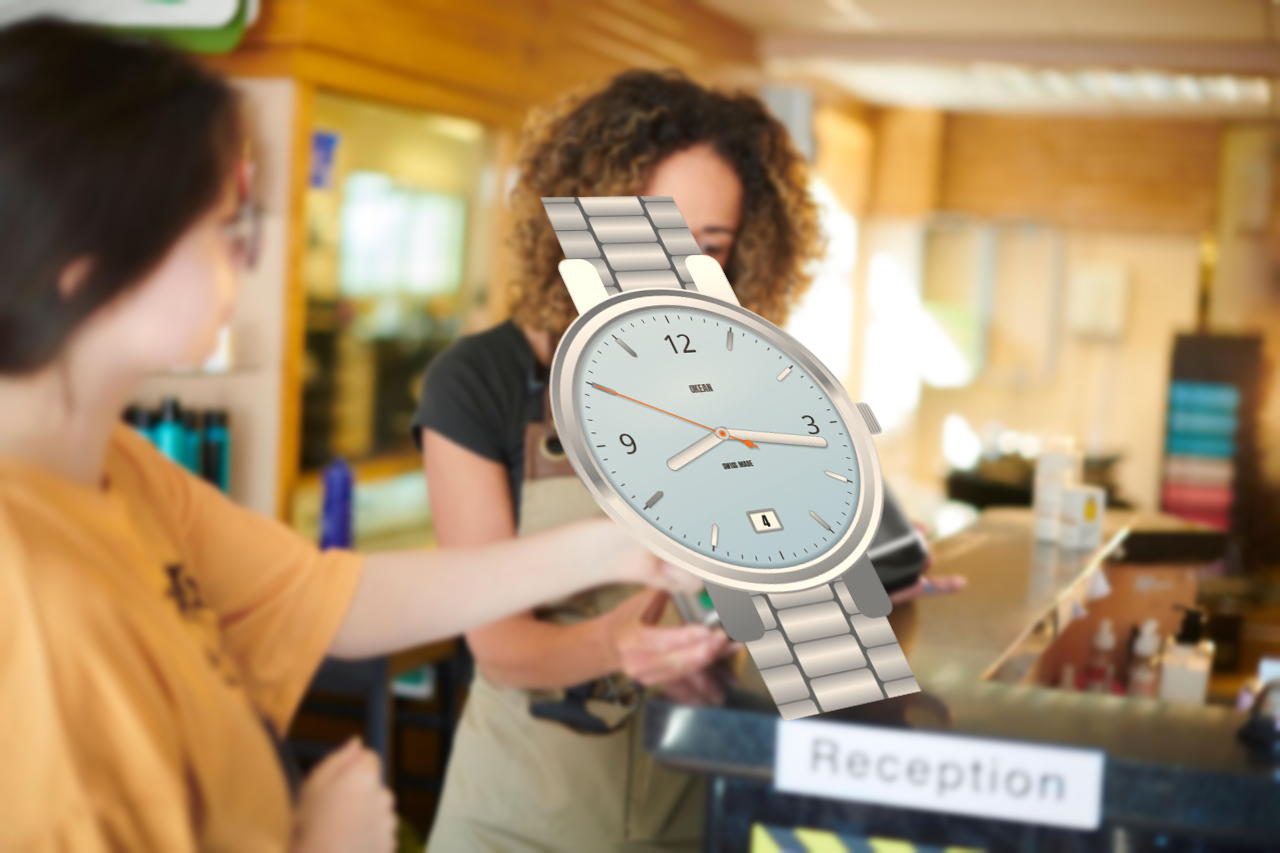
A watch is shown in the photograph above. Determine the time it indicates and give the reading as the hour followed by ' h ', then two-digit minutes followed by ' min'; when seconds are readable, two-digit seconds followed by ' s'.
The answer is 8 h 16 min 50 s
